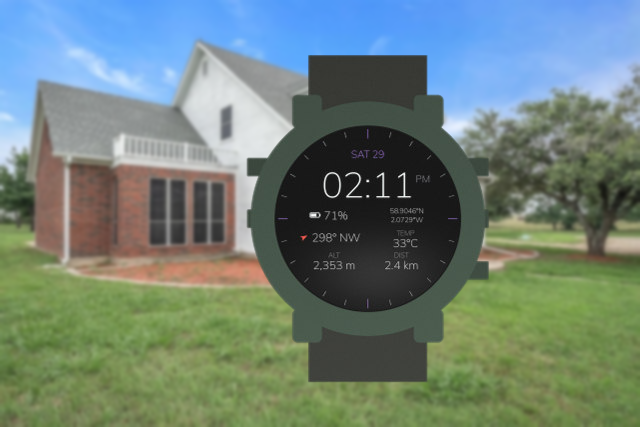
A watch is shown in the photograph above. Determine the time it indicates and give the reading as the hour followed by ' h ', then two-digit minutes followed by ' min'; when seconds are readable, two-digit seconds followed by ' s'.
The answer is 2 h 11 min
